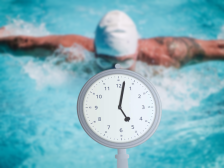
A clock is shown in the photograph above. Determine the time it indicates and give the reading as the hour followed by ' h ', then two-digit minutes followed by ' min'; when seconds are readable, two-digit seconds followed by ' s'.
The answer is 5 h 02 min
